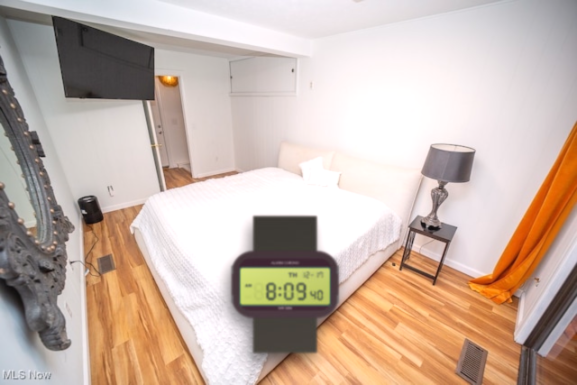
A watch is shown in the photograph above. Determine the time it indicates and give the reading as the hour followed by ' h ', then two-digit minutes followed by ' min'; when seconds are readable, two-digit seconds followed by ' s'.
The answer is 8 h 09 min
